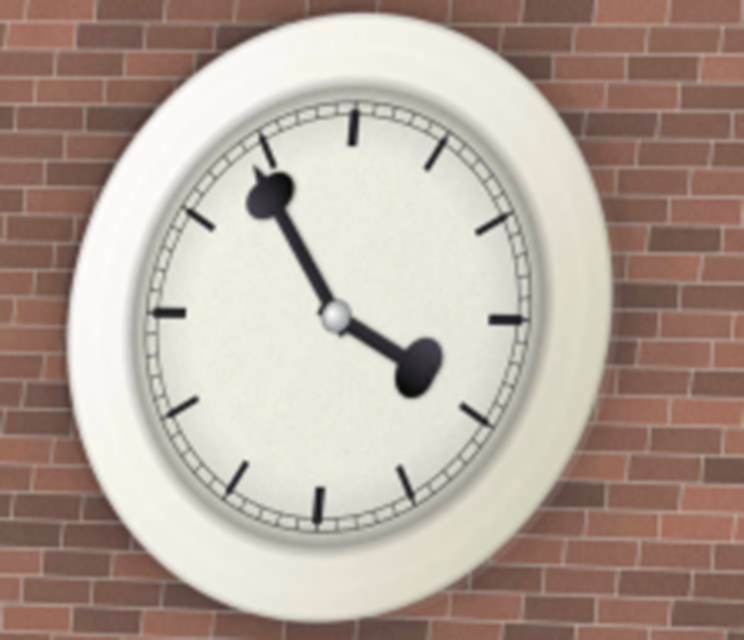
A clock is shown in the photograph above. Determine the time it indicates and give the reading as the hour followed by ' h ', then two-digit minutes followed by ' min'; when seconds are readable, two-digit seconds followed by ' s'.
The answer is 3 h 54 min
